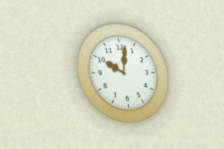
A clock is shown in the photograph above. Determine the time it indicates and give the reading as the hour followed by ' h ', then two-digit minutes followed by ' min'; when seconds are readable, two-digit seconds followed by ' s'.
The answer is 10 h 02 min
